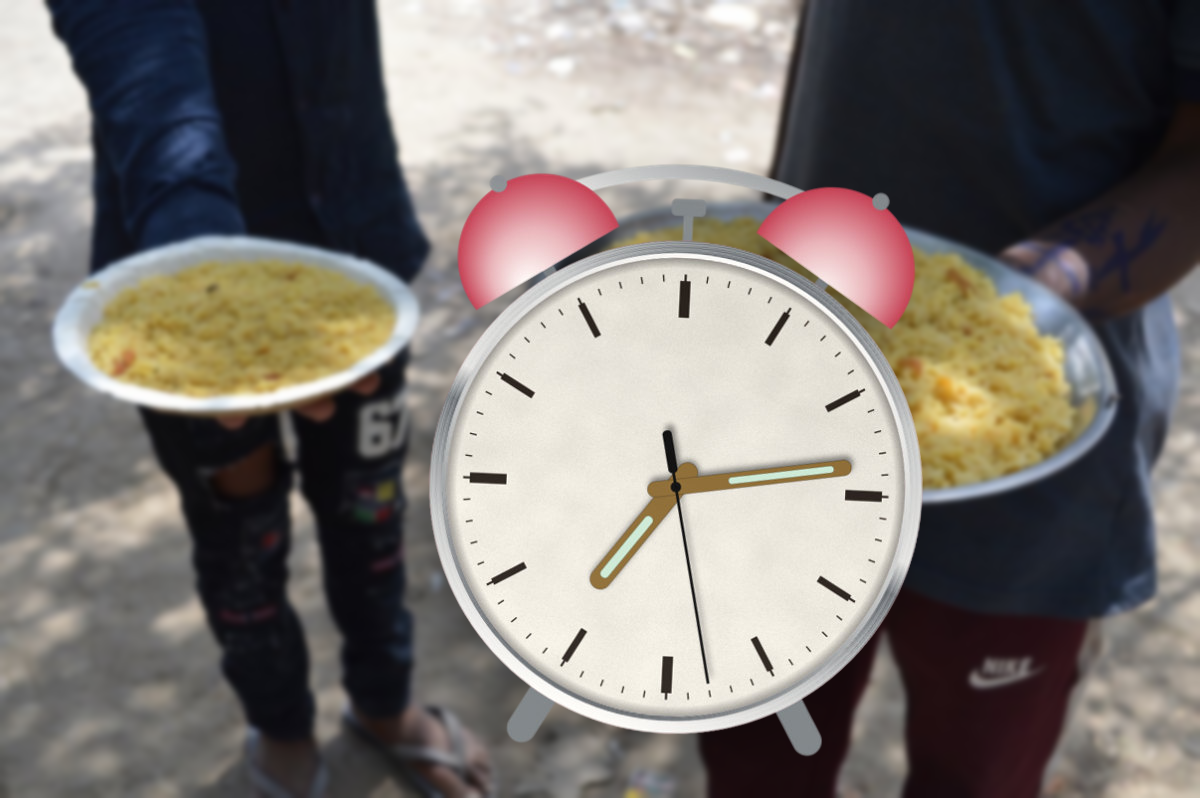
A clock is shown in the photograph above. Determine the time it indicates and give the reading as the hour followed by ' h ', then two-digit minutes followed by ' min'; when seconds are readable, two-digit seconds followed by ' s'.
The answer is 7 h 13 min 28 s
